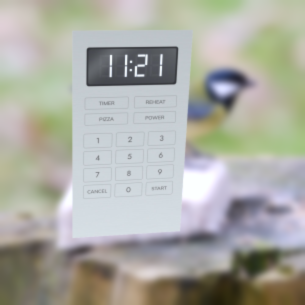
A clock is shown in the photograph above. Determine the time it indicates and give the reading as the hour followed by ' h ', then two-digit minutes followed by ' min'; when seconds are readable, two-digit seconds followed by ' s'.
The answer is 11 h 21 min
